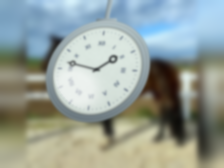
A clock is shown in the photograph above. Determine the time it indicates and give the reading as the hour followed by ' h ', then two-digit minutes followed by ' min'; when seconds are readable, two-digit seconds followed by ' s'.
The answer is 1 h 47 min
